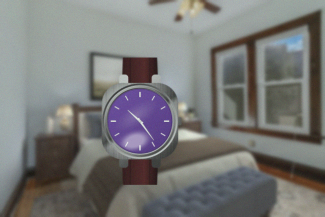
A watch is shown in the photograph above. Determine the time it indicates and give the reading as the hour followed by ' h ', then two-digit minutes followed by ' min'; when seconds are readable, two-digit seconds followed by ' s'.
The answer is 10 h 24 min
